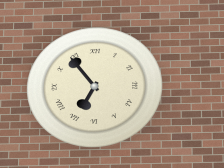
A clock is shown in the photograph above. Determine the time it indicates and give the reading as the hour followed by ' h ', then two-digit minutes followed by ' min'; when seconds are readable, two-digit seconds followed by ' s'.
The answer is 6 h 54 min
